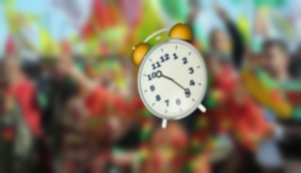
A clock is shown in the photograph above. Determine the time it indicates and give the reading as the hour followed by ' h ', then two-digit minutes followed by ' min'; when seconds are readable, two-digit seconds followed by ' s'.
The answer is 10 h 24 min
